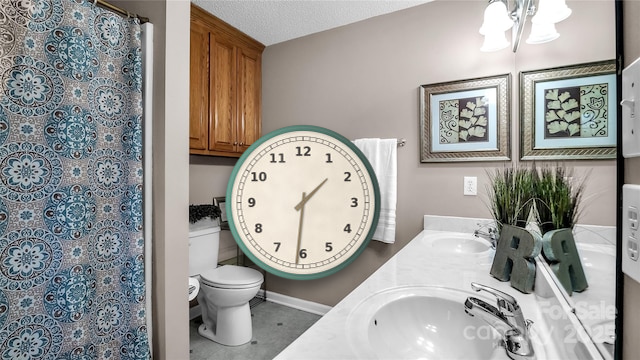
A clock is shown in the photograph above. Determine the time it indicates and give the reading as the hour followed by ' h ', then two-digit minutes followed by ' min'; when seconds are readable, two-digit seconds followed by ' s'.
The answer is 1 h 31 min
